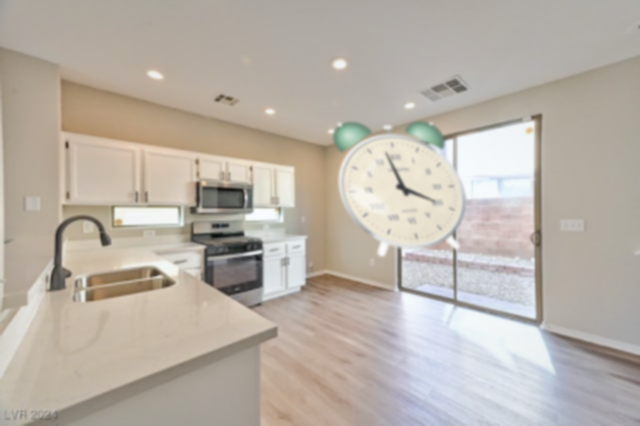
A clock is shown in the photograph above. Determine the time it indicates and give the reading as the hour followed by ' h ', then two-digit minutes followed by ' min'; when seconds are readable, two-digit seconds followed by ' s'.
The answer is 3 h 58 min
